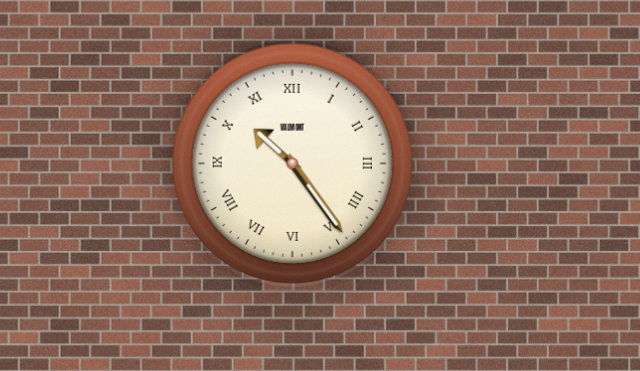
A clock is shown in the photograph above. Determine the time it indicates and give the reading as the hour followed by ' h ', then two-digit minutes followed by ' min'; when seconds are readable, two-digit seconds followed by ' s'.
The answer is 10 h 24 min
